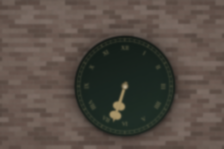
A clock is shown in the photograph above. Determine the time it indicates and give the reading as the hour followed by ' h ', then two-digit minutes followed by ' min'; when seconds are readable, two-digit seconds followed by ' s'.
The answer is 6 h 33 min
